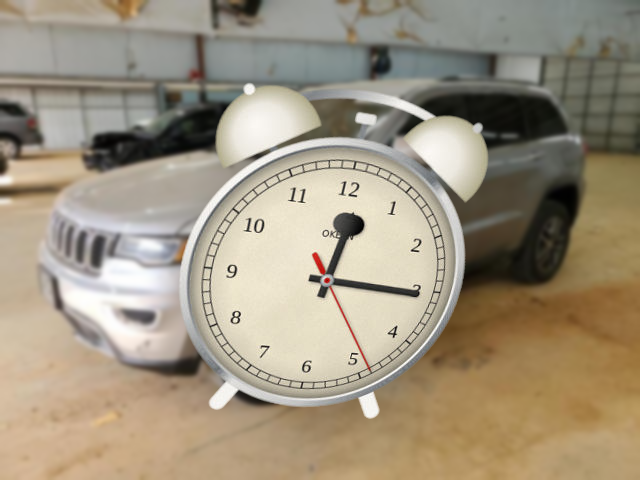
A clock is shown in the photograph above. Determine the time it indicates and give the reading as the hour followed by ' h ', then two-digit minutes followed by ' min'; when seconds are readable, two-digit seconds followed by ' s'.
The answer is 12 h 15 min 24 s
